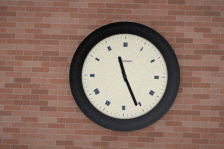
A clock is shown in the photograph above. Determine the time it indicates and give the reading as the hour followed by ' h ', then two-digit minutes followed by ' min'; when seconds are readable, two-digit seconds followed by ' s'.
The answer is 11 h 26 min
